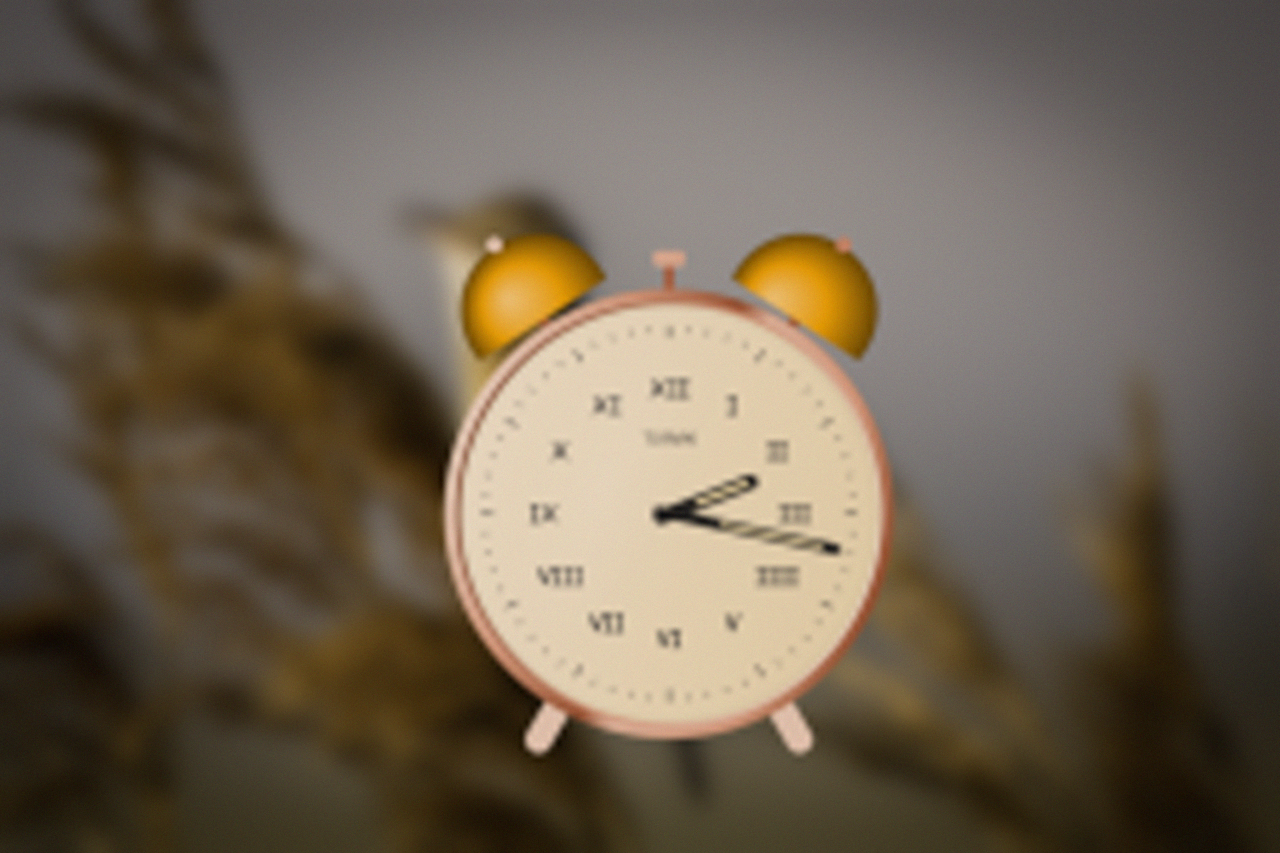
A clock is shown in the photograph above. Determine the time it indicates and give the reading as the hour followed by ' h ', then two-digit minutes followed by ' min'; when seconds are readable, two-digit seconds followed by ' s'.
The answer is 2 h 17 min
